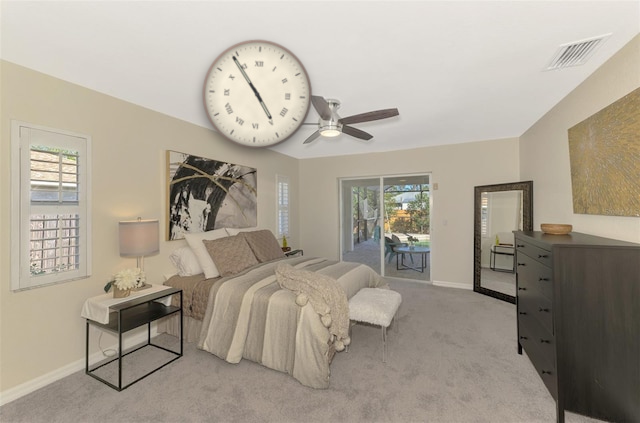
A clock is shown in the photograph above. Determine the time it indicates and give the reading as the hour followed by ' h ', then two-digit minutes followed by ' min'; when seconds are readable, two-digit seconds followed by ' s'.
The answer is 4 h 54 min
